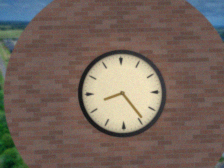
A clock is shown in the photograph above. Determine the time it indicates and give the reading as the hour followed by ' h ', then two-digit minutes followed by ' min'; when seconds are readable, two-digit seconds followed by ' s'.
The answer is 8 h 24 min
